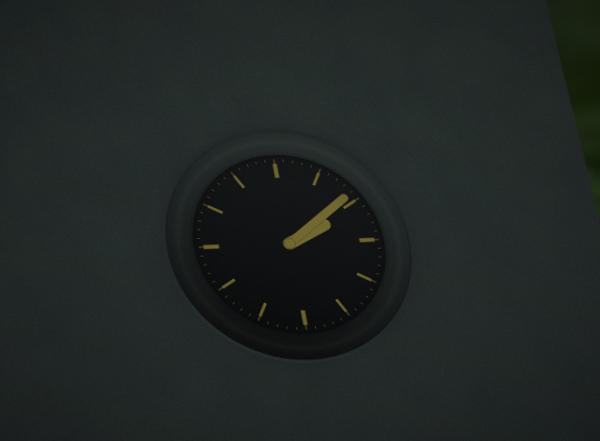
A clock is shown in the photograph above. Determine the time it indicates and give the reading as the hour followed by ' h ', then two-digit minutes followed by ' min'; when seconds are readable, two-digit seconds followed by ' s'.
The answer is 2 h 09 min
